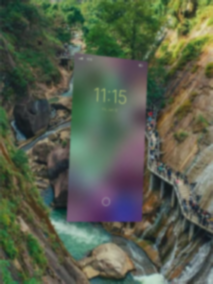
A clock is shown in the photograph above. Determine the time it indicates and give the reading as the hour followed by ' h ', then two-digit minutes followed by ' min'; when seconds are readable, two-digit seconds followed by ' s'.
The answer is 11 h 15 min
